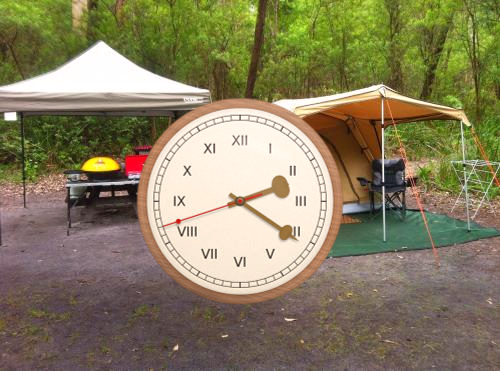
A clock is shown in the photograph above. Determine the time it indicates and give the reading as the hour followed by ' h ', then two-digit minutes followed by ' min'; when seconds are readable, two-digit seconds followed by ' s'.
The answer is 2 h 20 min 42 s
